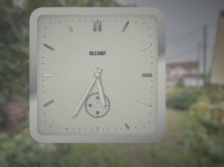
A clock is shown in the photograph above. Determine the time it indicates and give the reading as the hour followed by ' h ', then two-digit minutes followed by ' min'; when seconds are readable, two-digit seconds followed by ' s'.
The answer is 5 h 35 min
